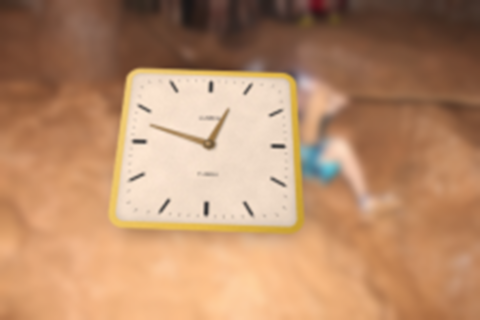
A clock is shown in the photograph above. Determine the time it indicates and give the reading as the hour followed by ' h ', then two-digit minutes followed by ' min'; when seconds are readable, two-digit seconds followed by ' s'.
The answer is 12 h 48 min
